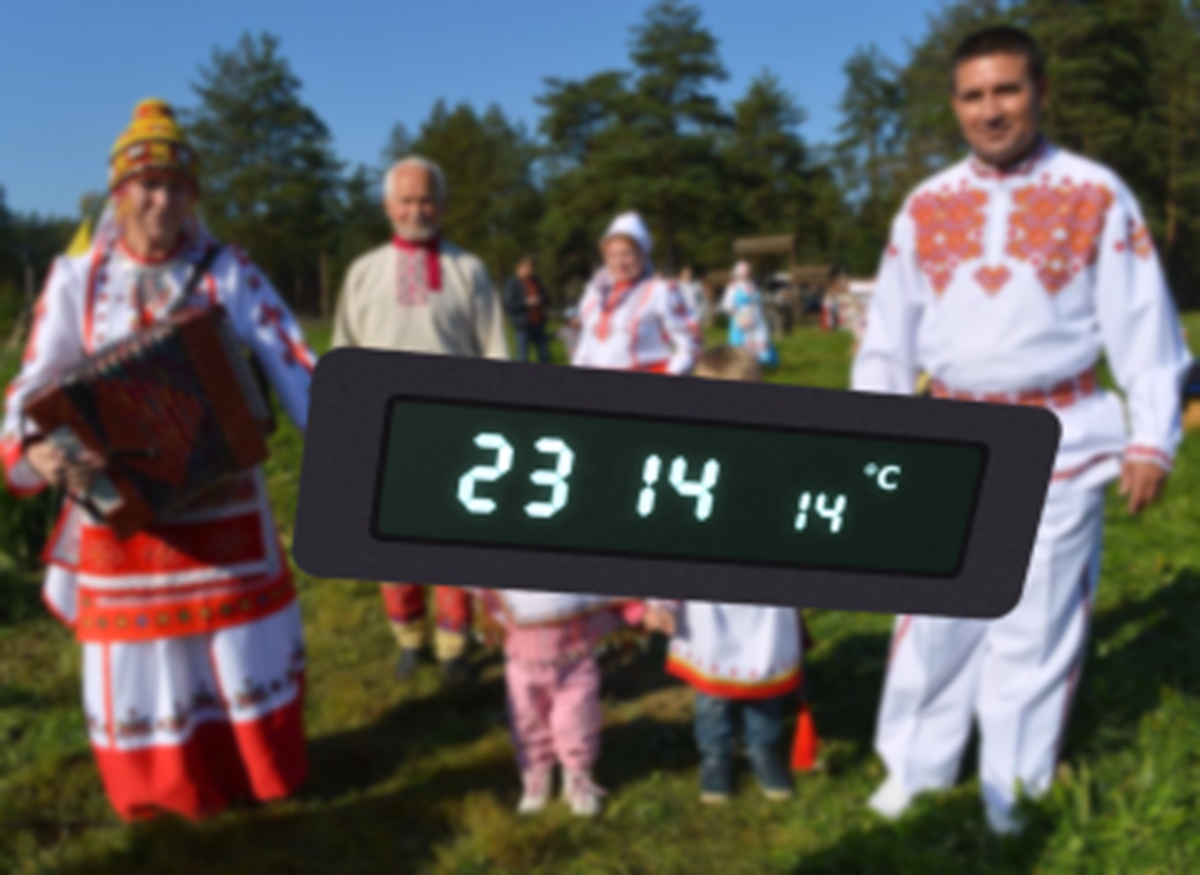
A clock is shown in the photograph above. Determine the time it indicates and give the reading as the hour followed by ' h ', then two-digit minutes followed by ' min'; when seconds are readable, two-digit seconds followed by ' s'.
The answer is 23 h 14 min
